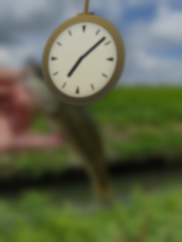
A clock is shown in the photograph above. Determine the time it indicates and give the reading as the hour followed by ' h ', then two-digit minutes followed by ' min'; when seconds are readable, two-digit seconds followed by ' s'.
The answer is 7 h 08 min
